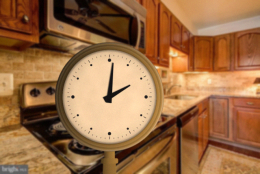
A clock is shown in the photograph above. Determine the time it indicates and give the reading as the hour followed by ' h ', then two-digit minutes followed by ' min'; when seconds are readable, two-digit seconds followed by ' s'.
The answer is 2 h 01 min
